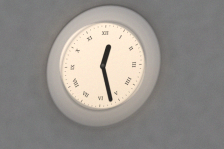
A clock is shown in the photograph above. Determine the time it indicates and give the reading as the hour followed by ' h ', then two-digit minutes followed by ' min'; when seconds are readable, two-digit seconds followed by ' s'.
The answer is 12 h 27 min
